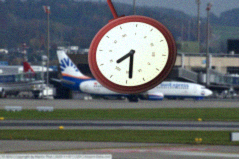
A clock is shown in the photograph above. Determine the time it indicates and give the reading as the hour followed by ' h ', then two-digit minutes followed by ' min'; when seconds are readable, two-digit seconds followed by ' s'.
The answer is 8 h 34 min
